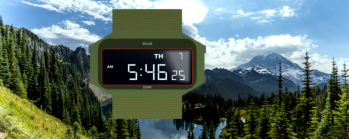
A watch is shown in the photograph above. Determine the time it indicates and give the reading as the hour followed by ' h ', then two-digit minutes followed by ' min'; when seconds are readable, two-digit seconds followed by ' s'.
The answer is 5 h 46 min 25 s
